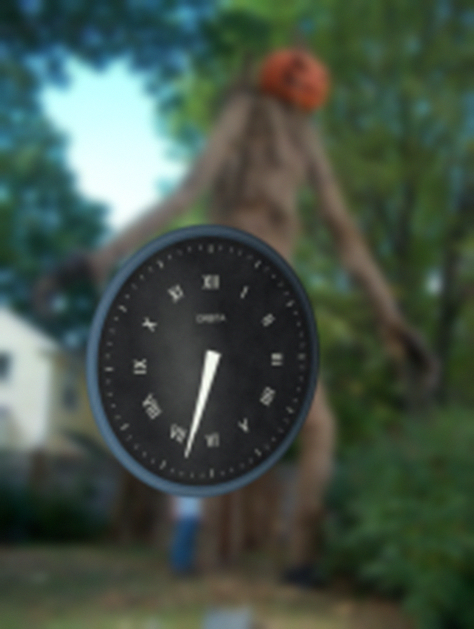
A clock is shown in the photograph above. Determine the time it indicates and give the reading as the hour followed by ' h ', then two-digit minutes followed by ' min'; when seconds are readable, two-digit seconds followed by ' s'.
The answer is 6 h 33 min
